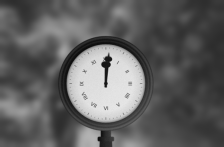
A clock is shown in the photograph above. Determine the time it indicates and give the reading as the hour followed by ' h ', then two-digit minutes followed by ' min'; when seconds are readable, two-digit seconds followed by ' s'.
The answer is 12 h 01 min
